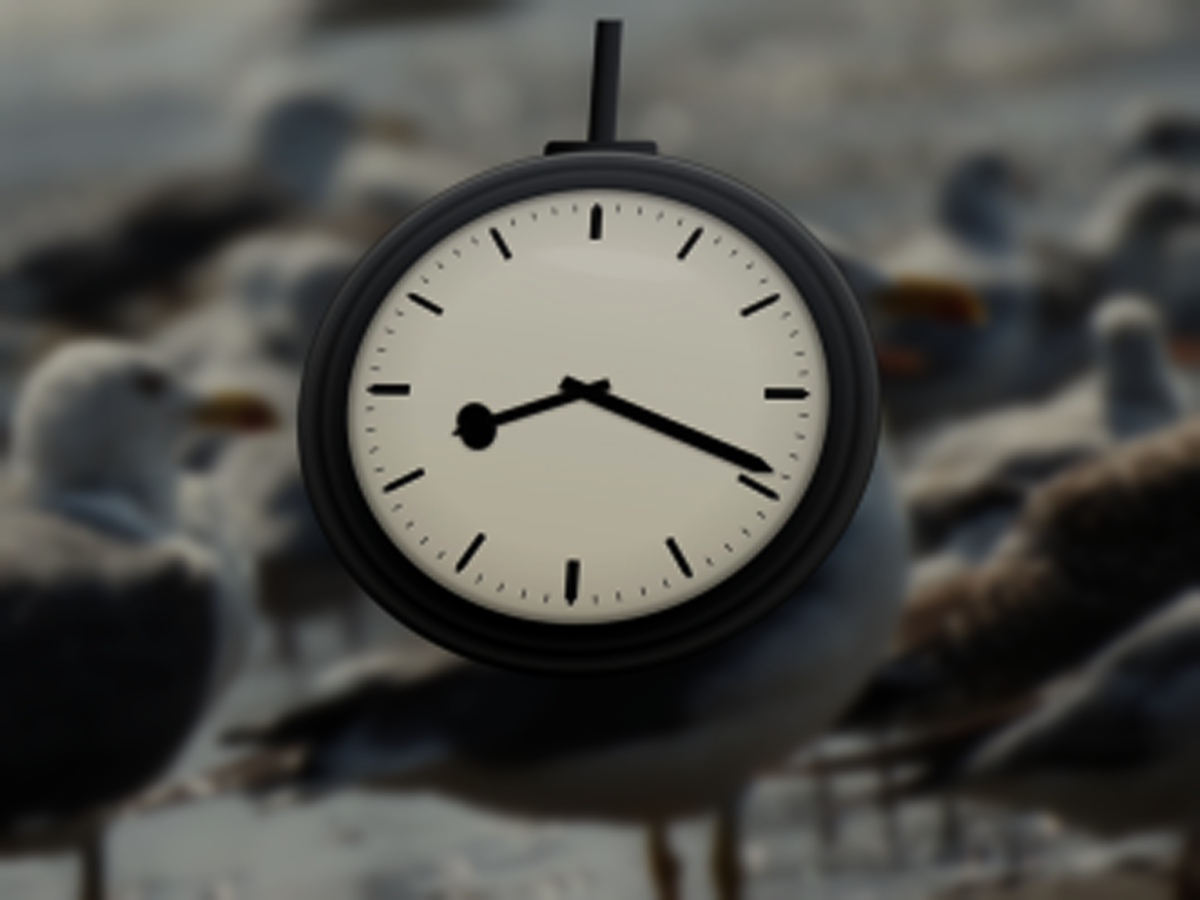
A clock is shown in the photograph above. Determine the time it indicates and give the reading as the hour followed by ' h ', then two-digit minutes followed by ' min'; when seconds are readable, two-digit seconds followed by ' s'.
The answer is 8 h 19 min
